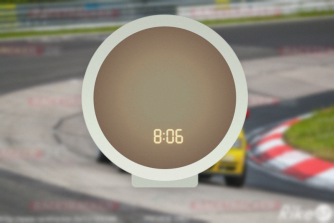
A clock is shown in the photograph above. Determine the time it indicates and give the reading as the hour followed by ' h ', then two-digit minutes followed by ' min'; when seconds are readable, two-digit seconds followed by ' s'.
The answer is 8 h 06 min
